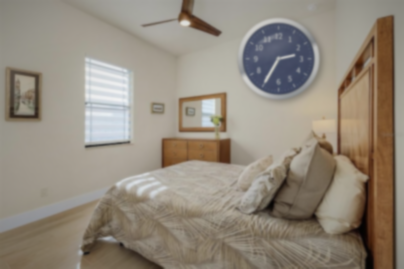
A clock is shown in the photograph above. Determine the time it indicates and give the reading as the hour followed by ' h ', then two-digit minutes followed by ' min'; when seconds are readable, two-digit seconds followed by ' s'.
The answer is 2 h 35 min
